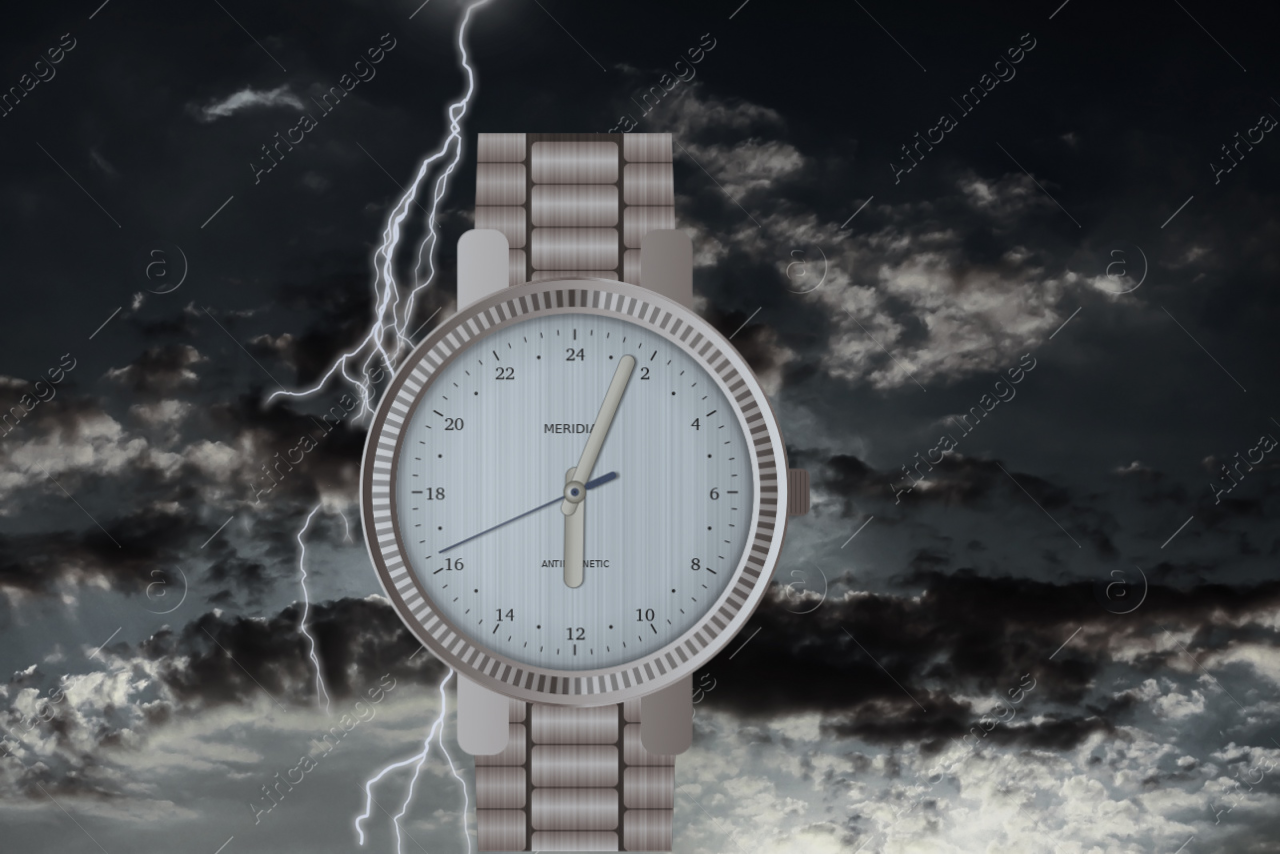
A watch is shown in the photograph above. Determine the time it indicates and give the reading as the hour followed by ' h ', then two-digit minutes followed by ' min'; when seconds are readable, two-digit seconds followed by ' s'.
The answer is 12 h 03 min 41 s
